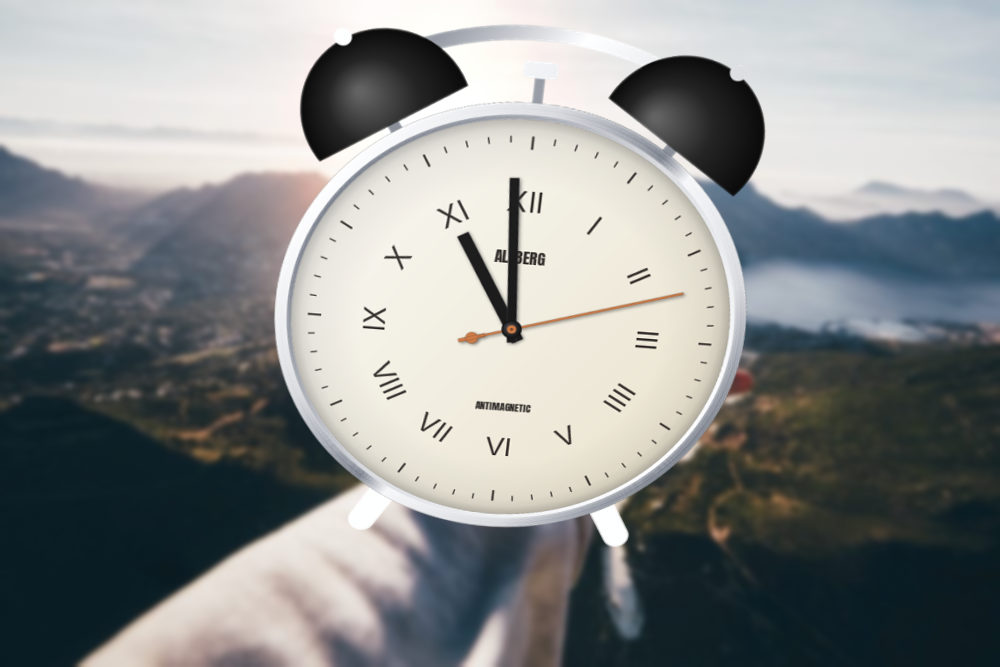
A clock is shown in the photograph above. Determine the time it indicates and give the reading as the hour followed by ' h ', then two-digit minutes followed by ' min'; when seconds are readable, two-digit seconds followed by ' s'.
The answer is 10 h 59 min 12 s
